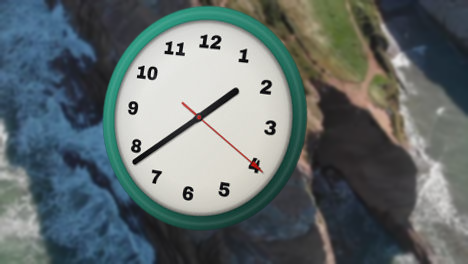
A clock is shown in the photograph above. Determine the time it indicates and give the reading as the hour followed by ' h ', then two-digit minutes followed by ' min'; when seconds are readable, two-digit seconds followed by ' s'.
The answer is 1 h 38 min 20 s
